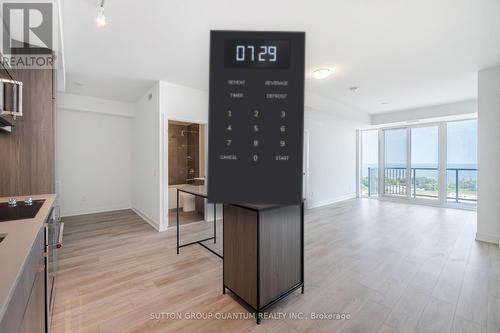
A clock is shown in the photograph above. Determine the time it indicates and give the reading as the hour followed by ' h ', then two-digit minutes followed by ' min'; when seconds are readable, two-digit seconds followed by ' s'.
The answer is 7 h 29 min
